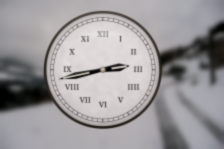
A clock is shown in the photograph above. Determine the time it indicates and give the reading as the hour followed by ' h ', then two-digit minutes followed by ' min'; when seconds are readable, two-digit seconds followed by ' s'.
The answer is 2 h 43 min
